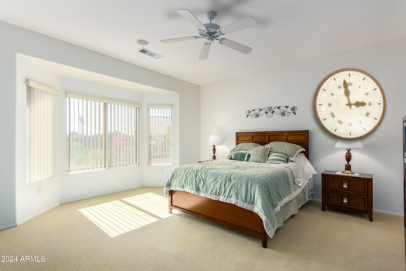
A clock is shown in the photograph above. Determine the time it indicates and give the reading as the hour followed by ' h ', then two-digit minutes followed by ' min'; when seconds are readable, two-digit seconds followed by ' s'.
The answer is 2 h 58 min
